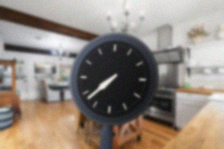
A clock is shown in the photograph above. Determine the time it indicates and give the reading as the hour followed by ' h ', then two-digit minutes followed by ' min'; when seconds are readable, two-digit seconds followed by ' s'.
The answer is 7 h 38 min
